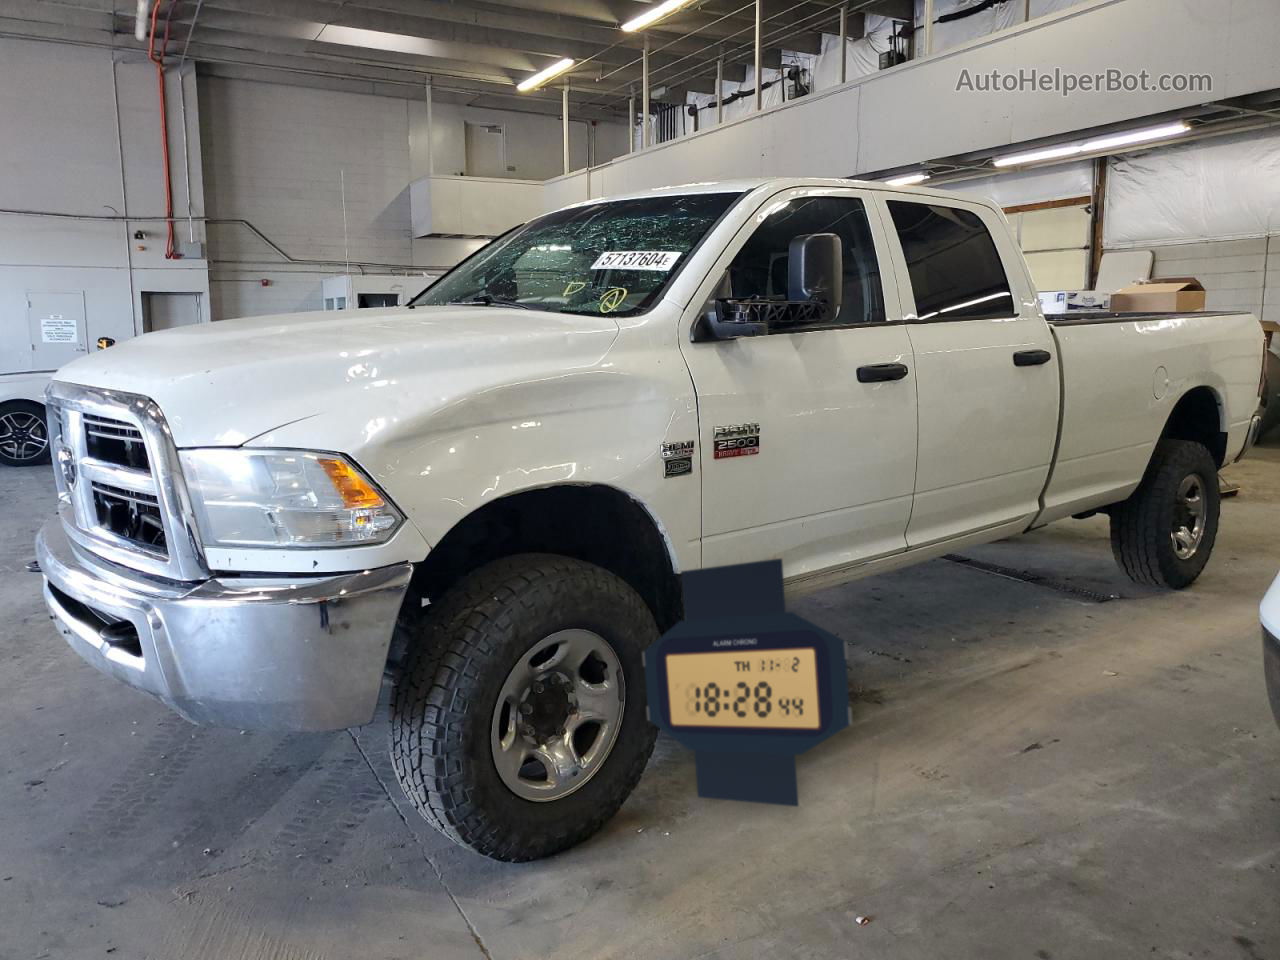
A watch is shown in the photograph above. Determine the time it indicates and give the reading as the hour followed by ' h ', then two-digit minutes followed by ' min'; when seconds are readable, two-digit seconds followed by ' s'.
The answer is 18 h 28 min 44 s
